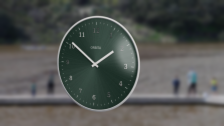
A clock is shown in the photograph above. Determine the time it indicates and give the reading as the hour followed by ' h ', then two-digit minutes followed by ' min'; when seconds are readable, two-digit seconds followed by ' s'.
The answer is 1 h 51 min
